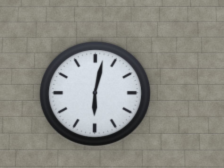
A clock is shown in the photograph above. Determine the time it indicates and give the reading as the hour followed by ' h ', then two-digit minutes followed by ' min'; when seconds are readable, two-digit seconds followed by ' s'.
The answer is 6 h 02 min
